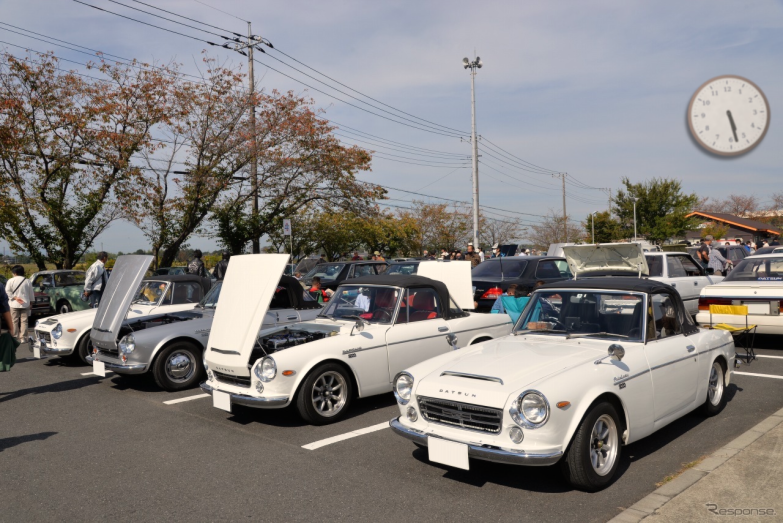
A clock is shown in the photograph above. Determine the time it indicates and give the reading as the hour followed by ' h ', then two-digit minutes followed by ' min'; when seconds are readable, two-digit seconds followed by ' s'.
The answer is 5 h 28 min
